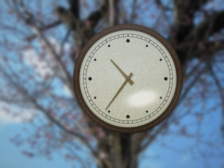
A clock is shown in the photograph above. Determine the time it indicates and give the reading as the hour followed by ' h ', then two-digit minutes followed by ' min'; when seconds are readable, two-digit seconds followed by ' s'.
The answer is 10 h 36 min
